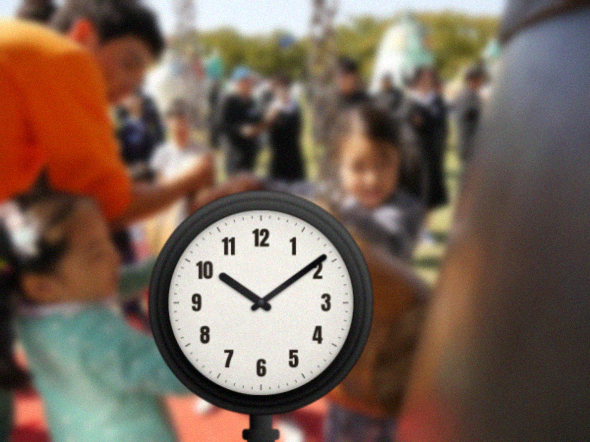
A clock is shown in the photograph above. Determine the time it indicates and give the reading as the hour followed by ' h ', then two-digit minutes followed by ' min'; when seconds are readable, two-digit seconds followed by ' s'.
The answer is 10 h 09 min
